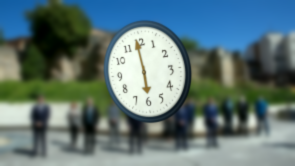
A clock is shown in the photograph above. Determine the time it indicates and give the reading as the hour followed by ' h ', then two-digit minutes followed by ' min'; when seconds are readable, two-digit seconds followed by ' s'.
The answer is 5 h 59 min
